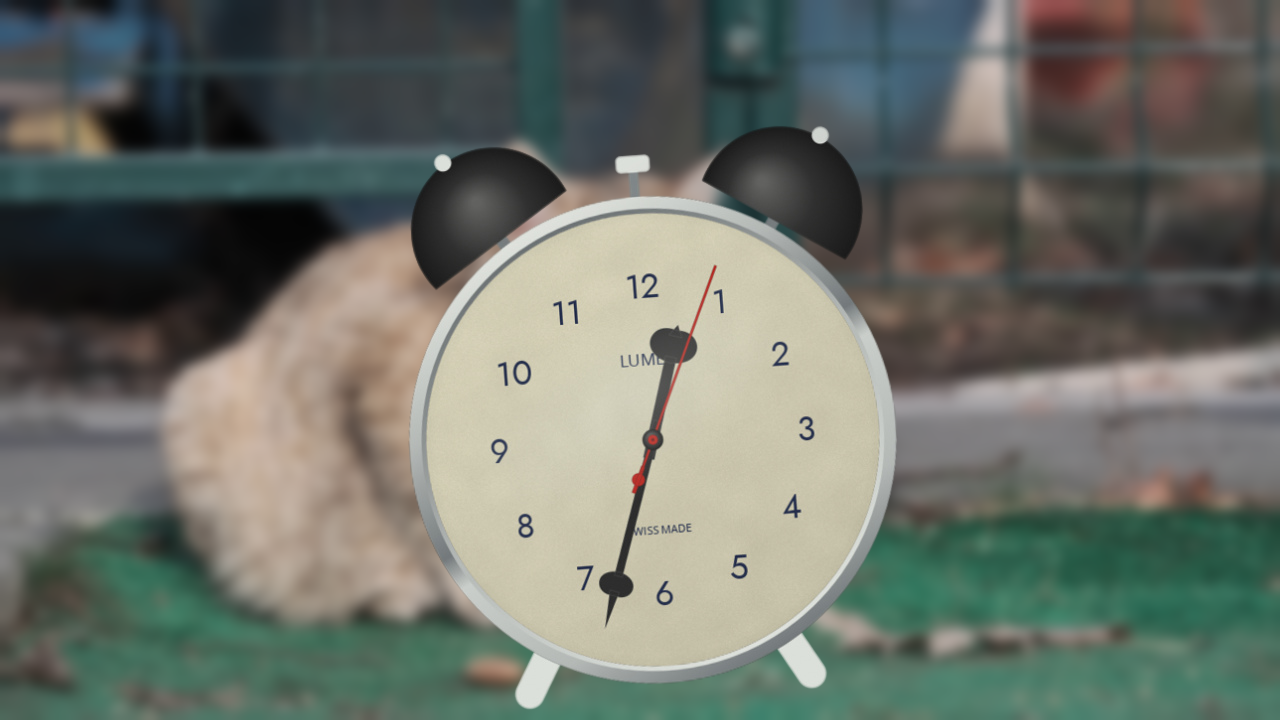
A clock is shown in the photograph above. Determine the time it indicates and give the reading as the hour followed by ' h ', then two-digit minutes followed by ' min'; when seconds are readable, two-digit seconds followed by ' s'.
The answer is 12 h 33 min 04 s
